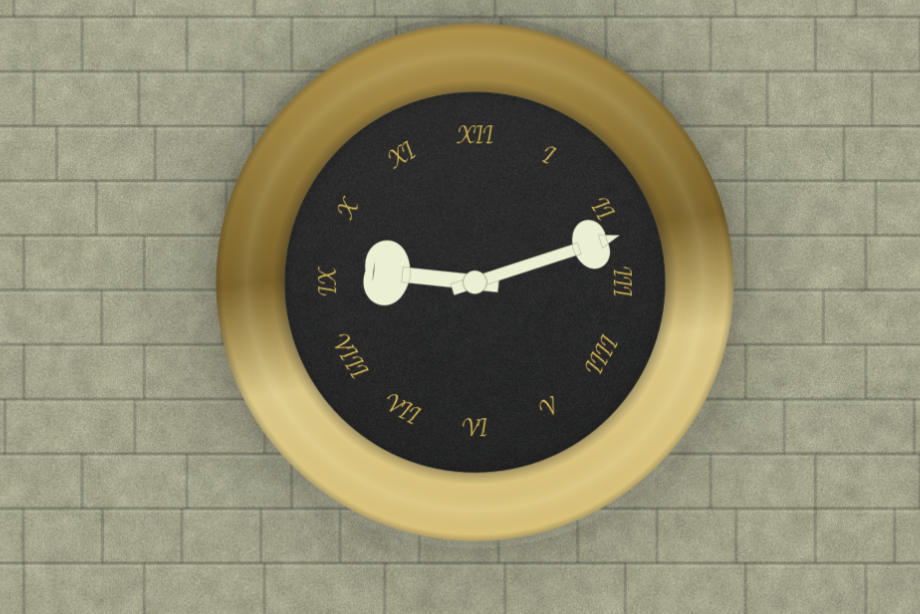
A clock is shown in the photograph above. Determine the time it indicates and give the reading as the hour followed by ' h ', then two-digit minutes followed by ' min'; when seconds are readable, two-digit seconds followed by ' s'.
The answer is 9 h 12 min
